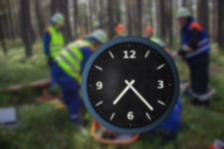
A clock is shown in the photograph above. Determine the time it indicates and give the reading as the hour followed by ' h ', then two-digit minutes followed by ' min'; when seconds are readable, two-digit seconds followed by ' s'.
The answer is 7 h 23 min
